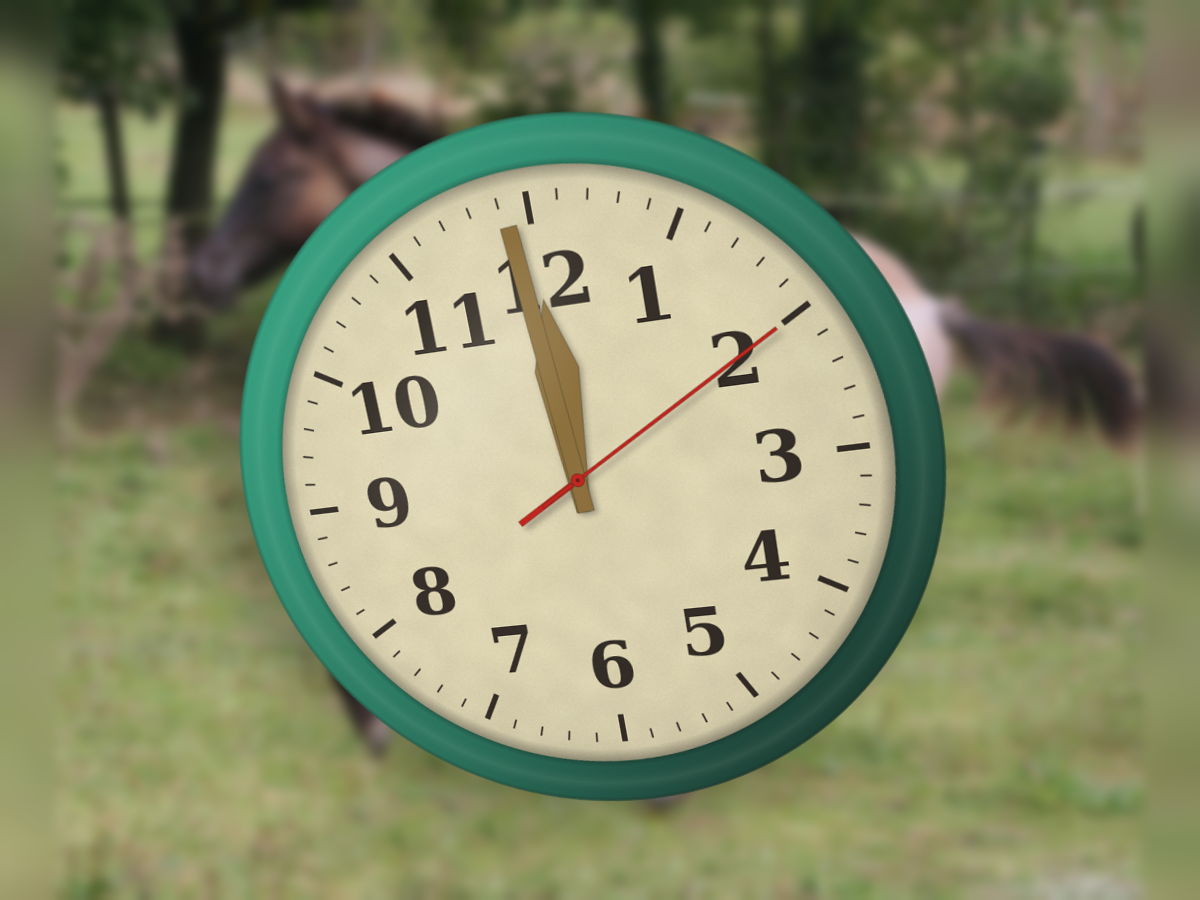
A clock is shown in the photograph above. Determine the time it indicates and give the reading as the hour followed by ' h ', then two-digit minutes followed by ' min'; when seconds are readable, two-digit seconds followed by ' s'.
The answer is 11 h 59 min 10 s
